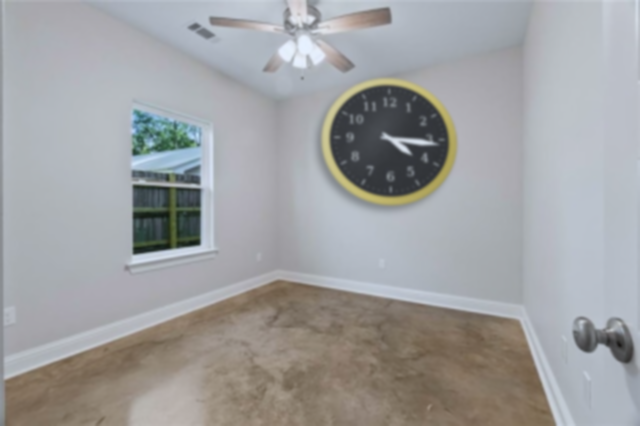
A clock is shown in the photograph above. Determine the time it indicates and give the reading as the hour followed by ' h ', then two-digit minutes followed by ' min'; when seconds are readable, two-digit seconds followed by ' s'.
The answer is 4 h 16 min
